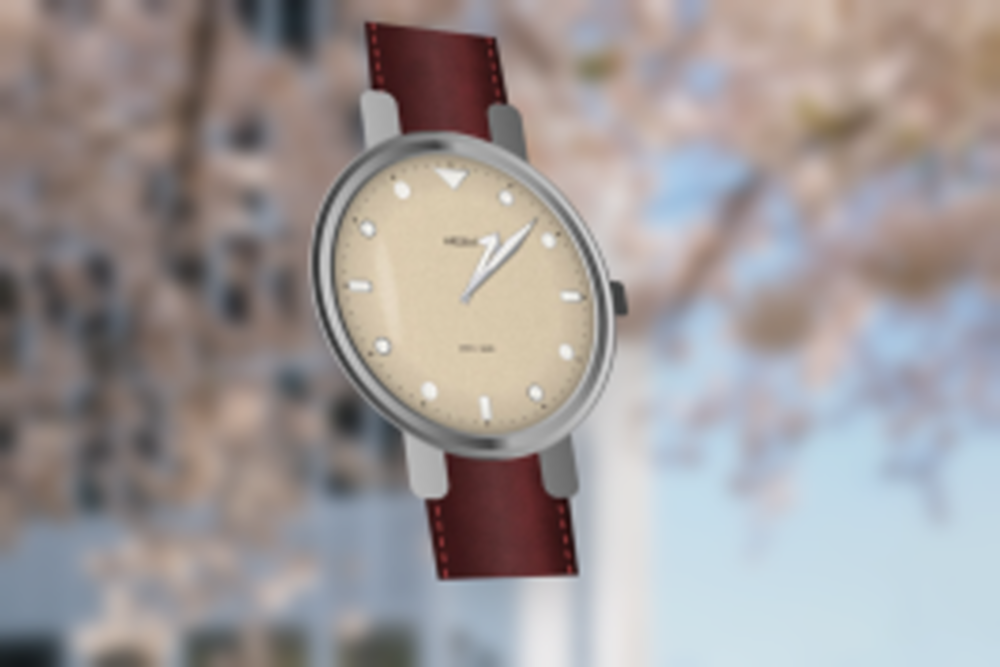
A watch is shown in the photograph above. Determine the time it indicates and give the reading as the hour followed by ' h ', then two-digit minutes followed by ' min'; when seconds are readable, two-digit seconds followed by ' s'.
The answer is 1 h 08 min
